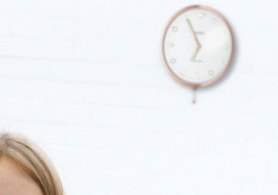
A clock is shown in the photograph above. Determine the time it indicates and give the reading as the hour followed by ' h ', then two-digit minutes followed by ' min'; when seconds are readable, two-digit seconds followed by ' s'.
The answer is 6 h 55 min
